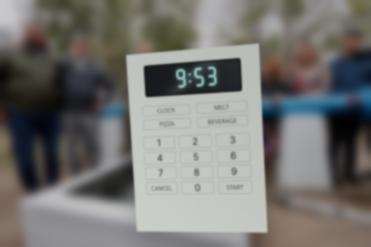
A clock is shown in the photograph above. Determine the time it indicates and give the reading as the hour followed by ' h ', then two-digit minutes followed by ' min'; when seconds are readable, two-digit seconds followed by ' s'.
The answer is 9 h 53 min
